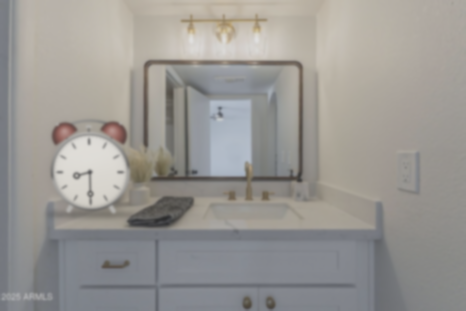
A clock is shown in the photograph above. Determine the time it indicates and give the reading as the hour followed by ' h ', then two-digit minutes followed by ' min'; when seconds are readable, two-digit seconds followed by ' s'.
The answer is 8 h 30 min
